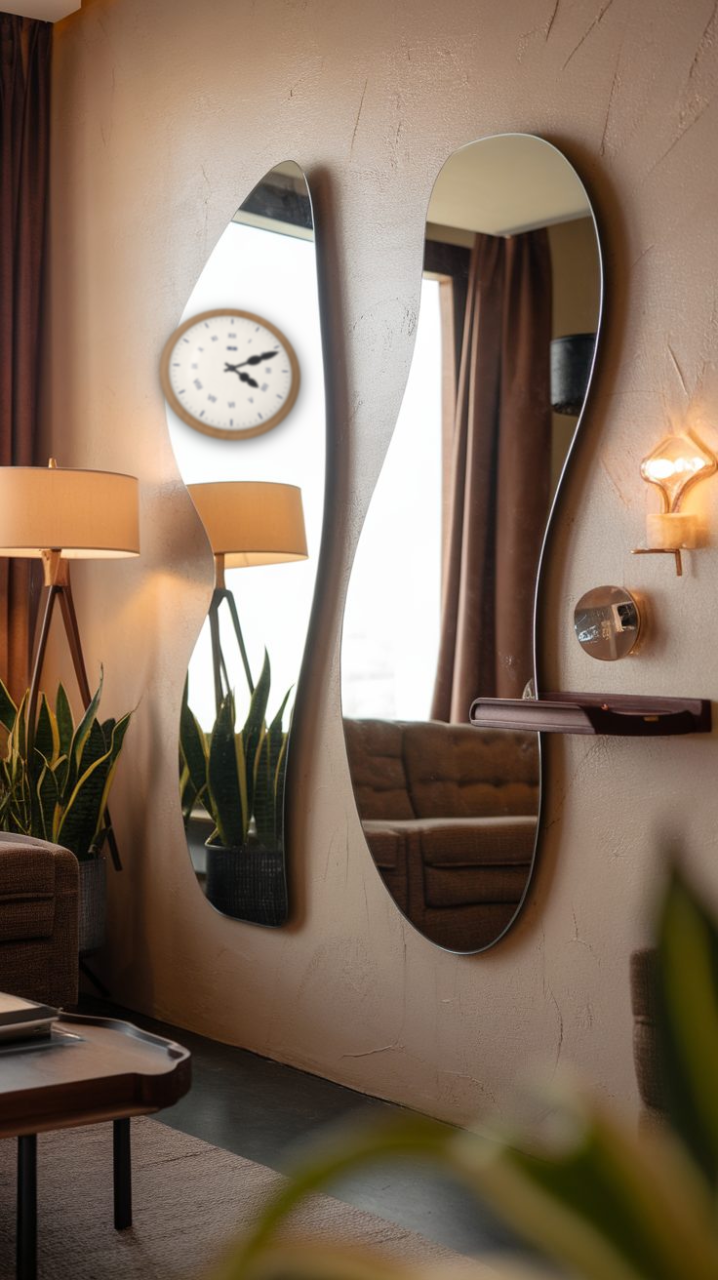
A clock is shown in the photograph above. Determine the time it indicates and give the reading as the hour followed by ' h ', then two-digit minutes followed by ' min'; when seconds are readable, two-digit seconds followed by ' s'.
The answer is 4 h 11 min
